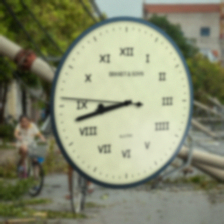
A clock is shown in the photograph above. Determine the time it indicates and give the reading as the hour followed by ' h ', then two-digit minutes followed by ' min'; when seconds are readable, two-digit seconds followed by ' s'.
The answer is 8 h 42 min 46 s
